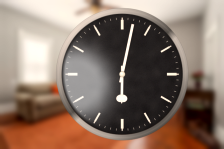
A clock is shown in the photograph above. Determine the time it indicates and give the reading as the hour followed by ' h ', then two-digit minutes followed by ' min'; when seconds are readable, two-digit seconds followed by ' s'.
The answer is 6 h 02 min
